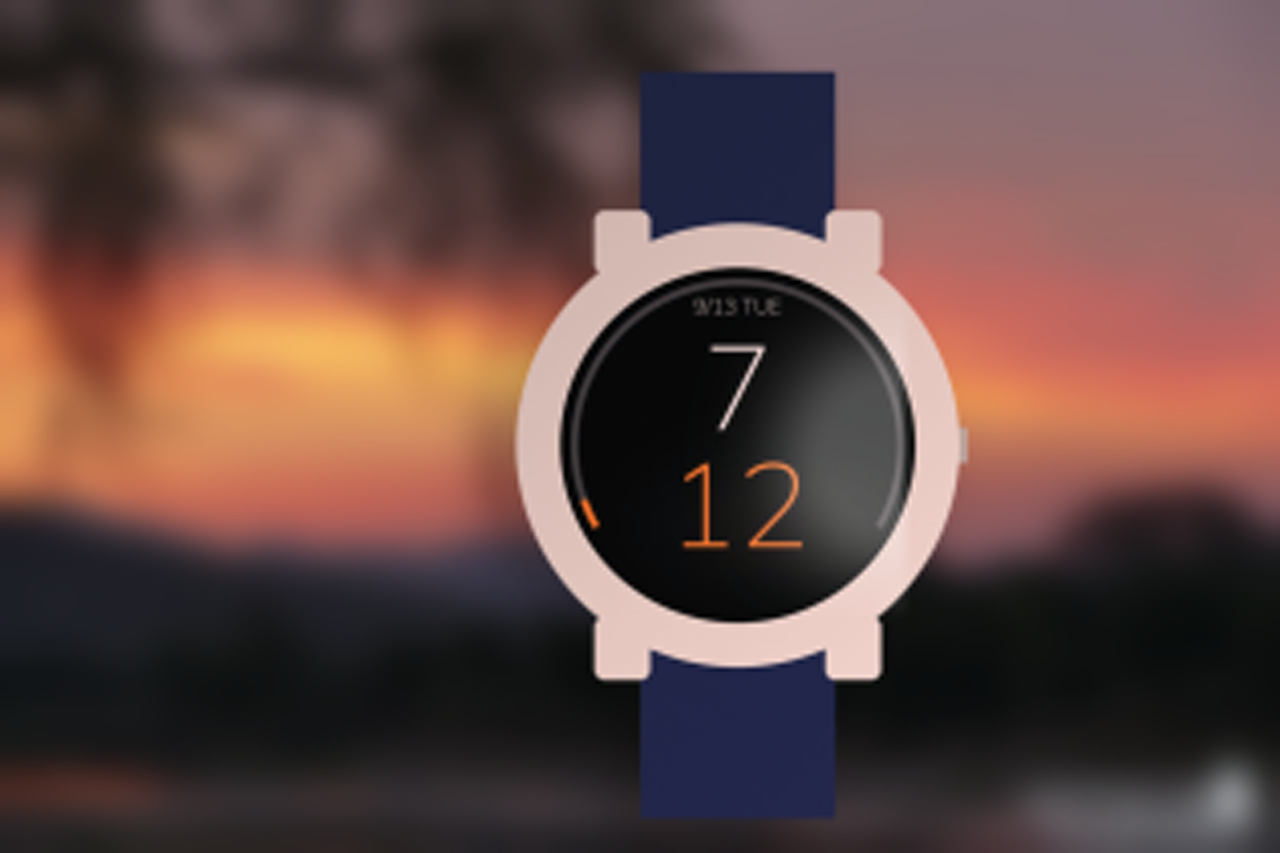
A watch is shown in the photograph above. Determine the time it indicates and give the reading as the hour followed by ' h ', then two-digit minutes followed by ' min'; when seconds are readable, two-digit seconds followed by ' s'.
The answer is 7 h 12 min
